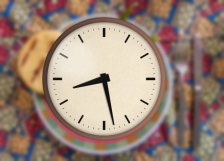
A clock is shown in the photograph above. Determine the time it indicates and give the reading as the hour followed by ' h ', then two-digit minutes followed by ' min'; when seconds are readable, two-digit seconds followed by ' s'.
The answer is 8 h 28 min
